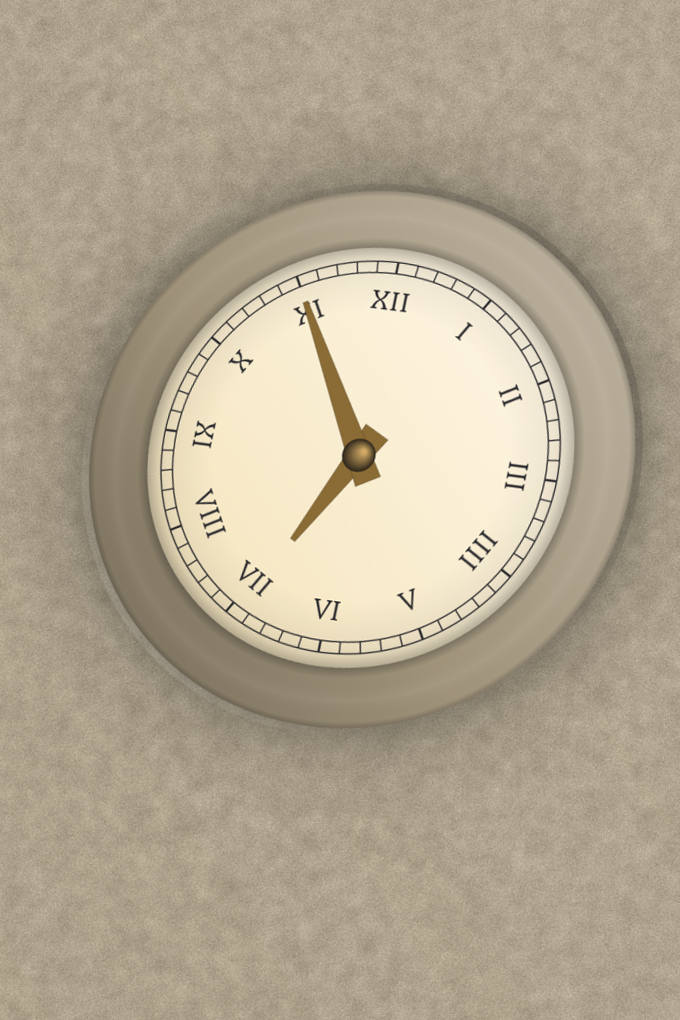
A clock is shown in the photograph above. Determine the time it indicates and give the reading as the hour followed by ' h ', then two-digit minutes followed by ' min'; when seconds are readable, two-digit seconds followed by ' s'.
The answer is 6 h 55 min
